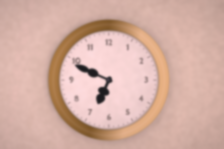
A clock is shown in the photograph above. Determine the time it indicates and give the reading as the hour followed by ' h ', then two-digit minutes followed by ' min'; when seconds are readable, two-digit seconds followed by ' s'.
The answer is 6 h 49 min
